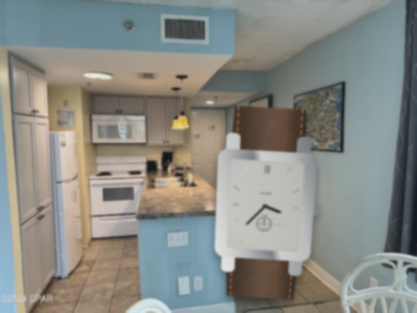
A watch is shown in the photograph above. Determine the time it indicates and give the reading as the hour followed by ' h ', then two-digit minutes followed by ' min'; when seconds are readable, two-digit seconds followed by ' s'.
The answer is 3 h 37 min
